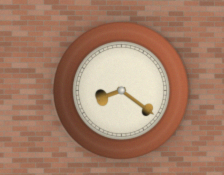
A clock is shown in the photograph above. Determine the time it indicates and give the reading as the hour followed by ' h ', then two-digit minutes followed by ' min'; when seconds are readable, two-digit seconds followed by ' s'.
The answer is 8 h 21 min
